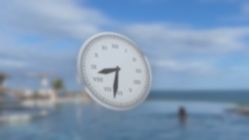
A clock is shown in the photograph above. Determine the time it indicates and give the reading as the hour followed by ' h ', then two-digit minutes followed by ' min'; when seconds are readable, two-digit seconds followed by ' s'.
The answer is 8 h 32 min
